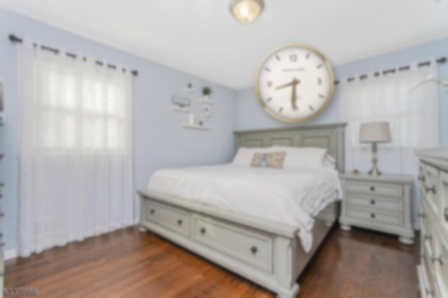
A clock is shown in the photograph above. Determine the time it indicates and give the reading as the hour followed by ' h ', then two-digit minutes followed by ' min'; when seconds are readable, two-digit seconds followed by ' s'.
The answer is 8 h 31 min
